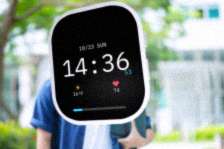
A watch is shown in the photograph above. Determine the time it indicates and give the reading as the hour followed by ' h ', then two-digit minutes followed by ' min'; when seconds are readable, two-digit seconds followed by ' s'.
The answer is 14 h 36 min
